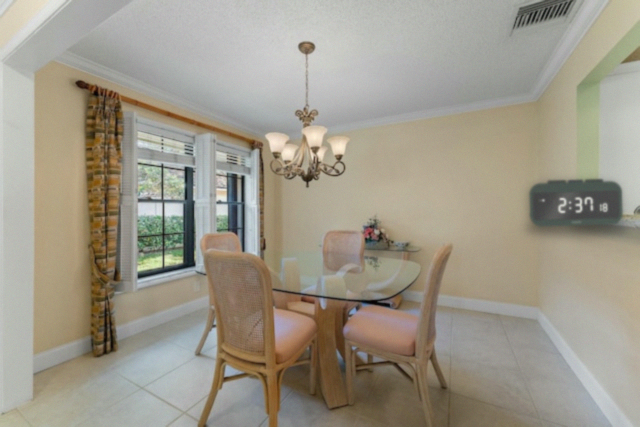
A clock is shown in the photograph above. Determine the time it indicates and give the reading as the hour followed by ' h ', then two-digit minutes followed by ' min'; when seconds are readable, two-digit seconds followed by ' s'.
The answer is 2 h 37 min
